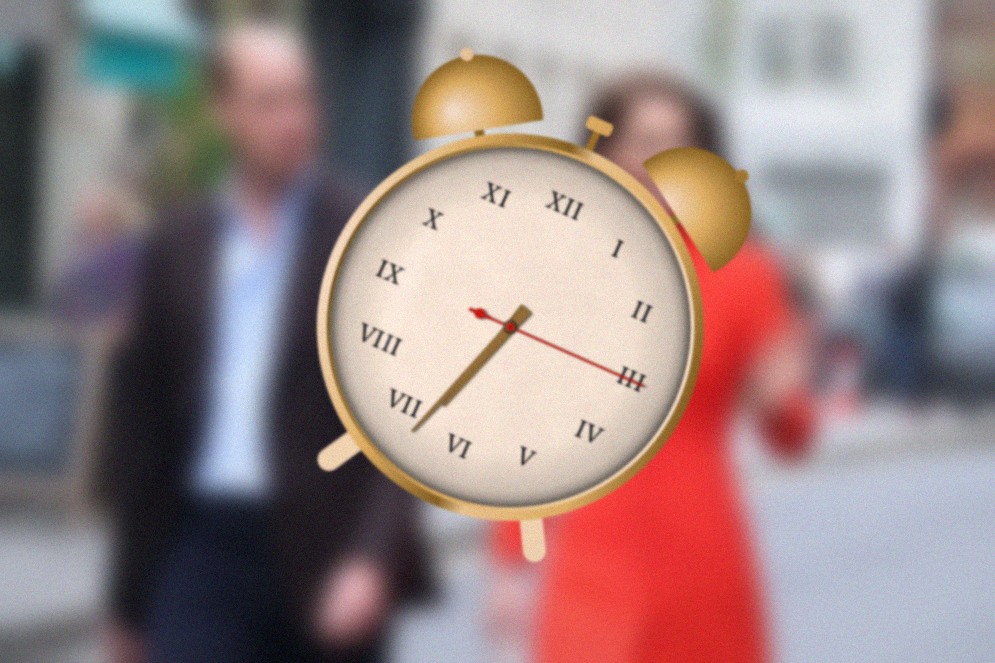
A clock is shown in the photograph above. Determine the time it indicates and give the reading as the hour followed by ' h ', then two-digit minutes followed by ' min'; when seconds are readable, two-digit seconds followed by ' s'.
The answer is 6 h 33 min 15 s
